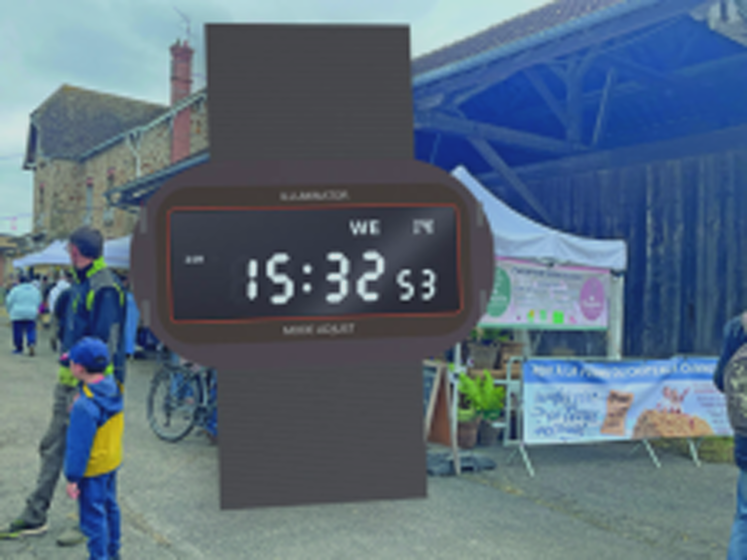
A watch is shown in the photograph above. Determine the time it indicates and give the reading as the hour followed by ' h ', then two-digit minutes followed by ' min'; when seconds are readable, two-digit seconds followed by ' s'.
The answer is 15 h 32 min 53 s
